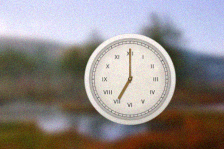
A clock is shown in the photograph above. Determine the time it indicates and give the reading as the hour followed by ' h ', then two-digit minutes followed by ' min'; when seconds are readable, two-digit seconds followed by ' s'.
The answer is 7 h 00 min
